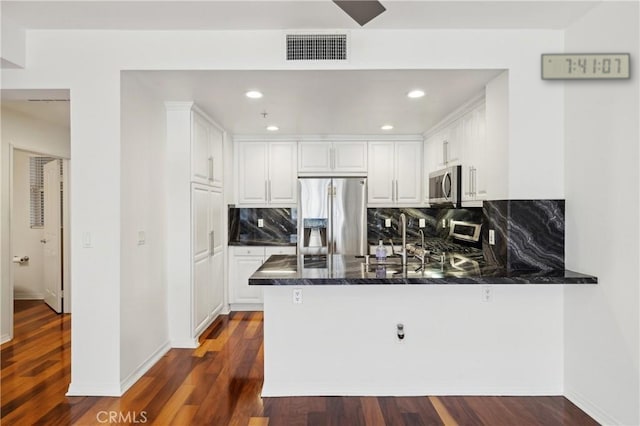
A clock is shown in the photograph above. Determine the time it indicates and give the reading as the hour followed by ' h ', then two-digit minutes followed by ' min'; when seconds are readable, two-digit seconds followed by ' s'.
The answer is 7 h 41 min 07 s
